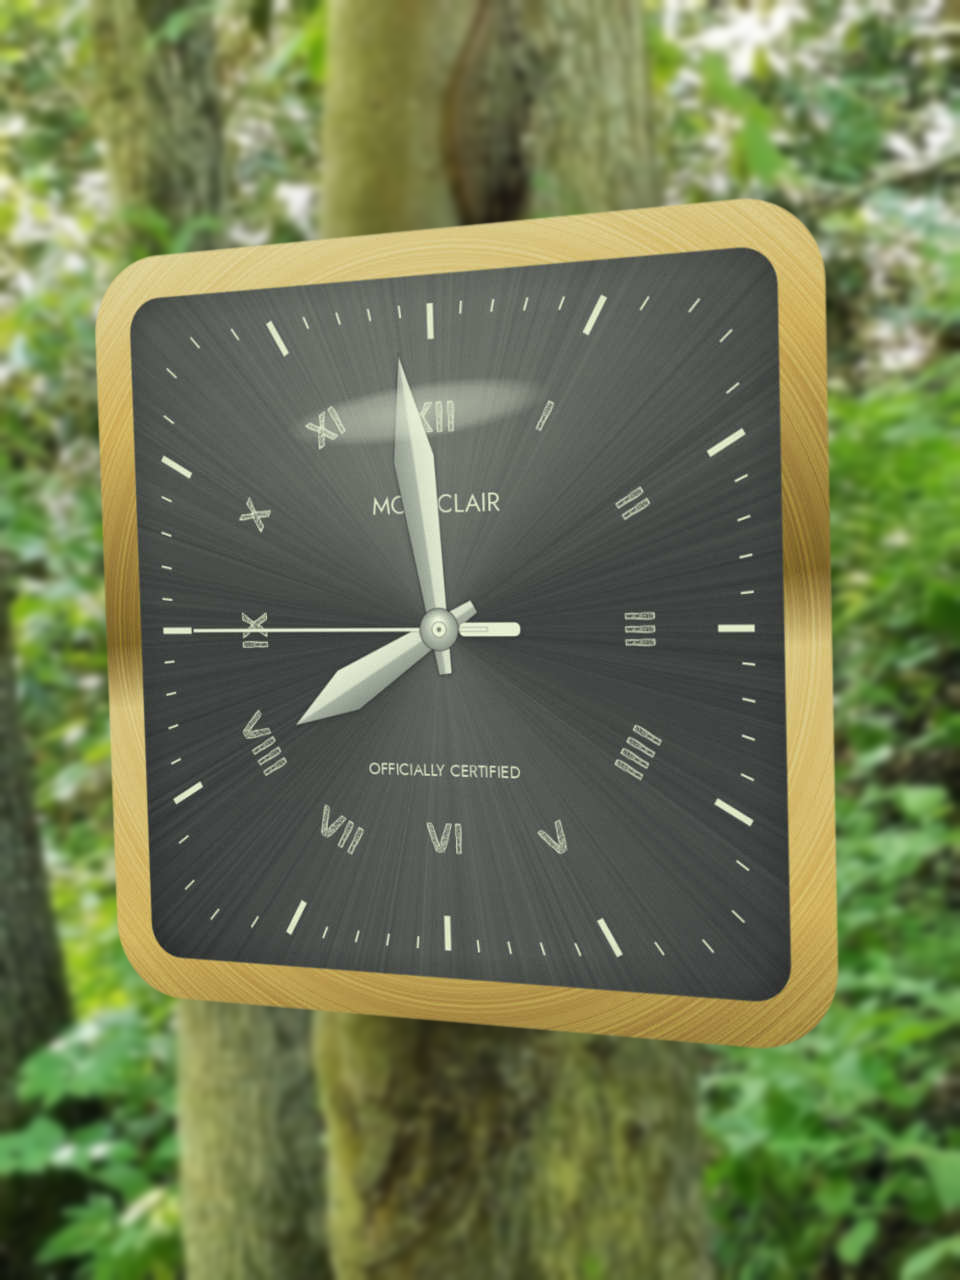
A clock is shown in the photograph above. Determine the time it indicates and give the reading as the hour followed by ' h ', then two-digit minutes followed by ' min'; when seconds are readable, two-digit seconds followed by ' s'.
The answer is 7 h 58 min 45 s
